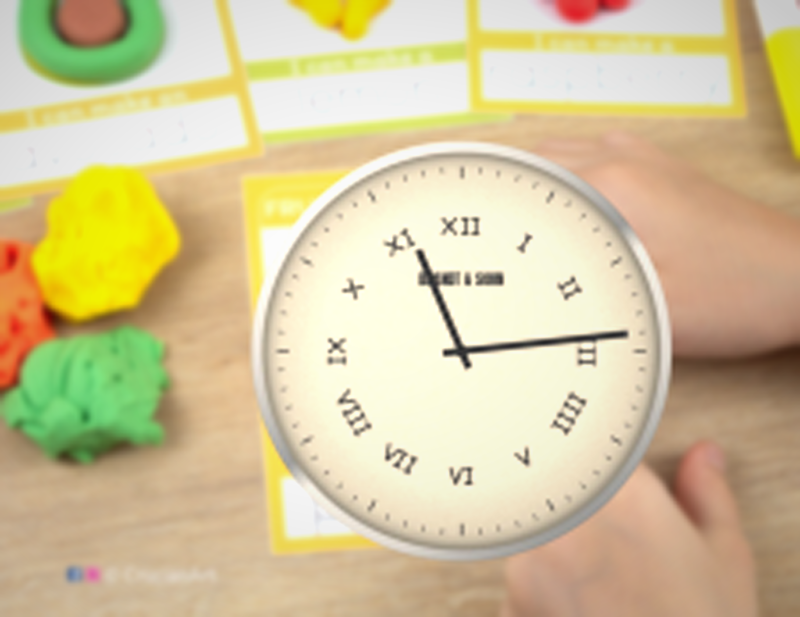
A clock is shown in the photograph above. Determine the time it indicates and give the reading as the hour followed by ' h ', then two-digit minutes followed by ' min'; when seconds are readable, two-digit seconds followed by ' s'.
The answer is 11 h 14 min
